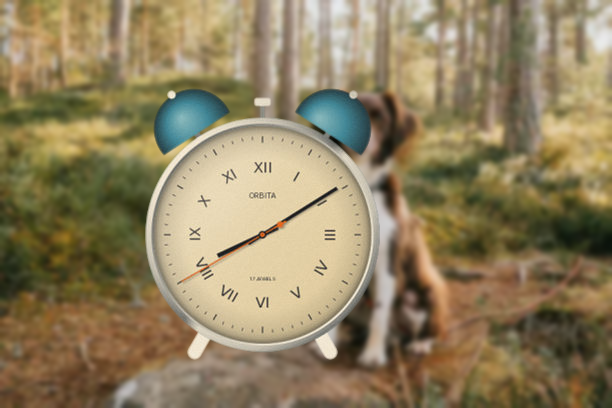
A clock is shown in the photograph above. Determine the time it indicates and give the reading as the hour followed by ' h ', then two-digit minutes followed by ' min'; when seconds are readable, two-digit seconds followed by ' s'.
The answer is 8 h 09 min 40 s
